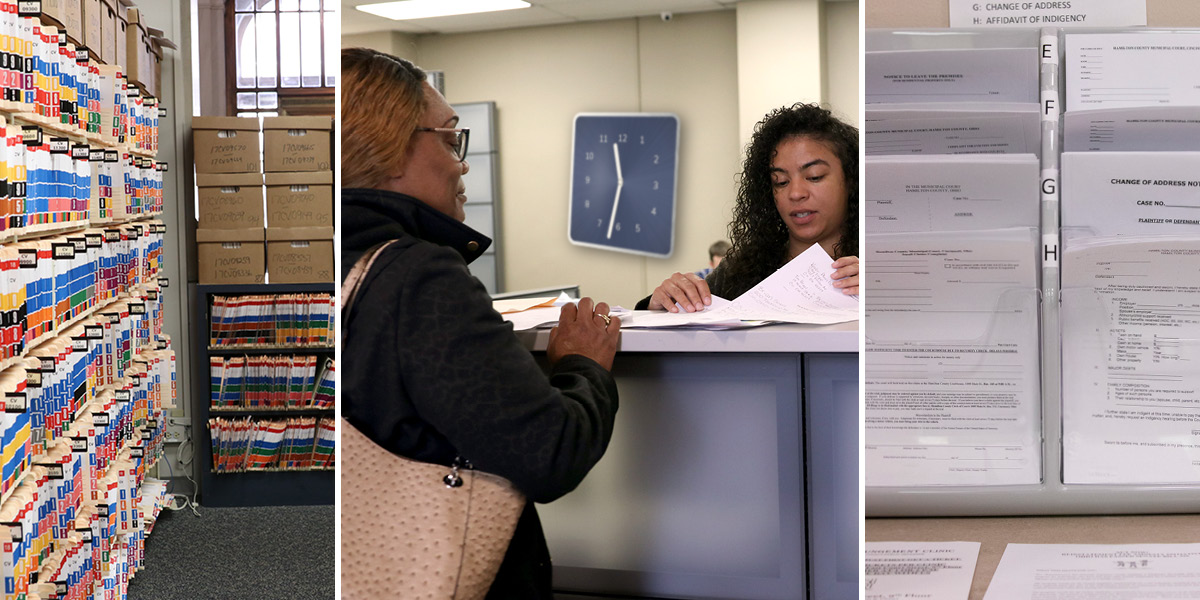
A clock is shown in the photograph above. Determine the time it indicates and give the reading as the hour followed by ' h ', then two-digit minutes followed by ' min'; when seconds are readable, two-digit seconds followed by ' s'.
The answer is 11 h 32 min
